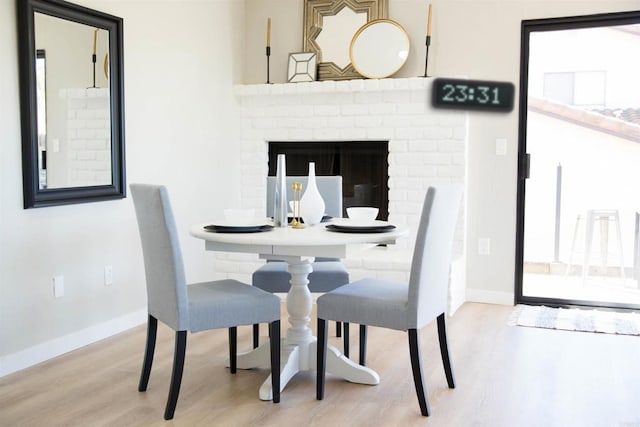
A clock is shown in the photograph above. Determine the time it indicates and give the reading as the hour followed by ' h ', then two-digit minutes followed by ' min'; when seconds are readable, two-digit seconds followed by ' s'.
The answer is 23 h 31 min
